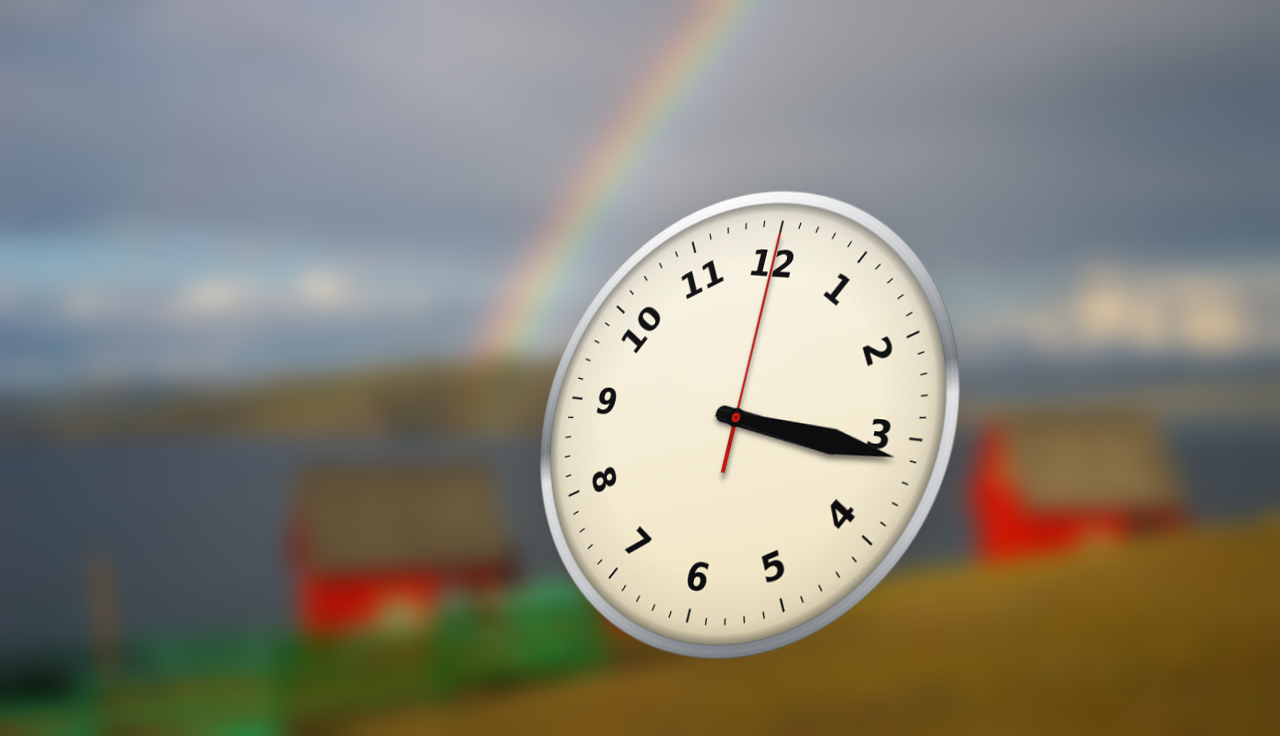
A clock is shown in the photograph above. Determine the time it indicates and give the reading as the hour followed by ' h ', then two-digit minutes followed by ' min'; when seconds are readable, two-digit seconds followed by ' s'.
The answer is 3 h 16 min 00 s
